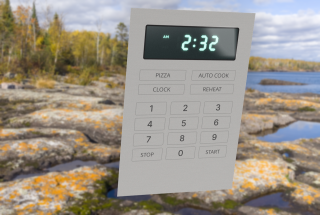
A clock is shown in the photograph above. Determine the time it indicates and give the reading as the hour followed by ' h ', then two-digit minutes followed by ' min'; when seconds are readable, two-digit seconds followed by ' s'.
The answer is 2 h 32 min
